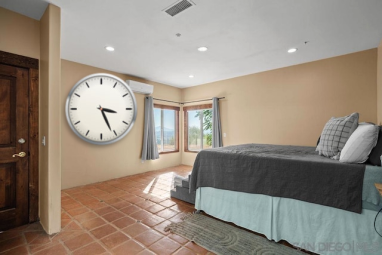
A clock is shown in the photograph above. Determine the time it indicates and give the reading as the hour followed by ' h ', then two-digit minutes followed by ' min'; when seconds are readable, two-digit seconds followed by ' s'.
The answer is 3 h 26 min
